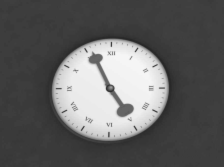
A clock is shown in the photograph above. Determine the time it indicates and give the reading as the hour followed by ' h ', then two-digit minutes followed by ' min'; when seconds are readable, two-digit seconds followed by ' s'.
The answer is 4 h 56 min
